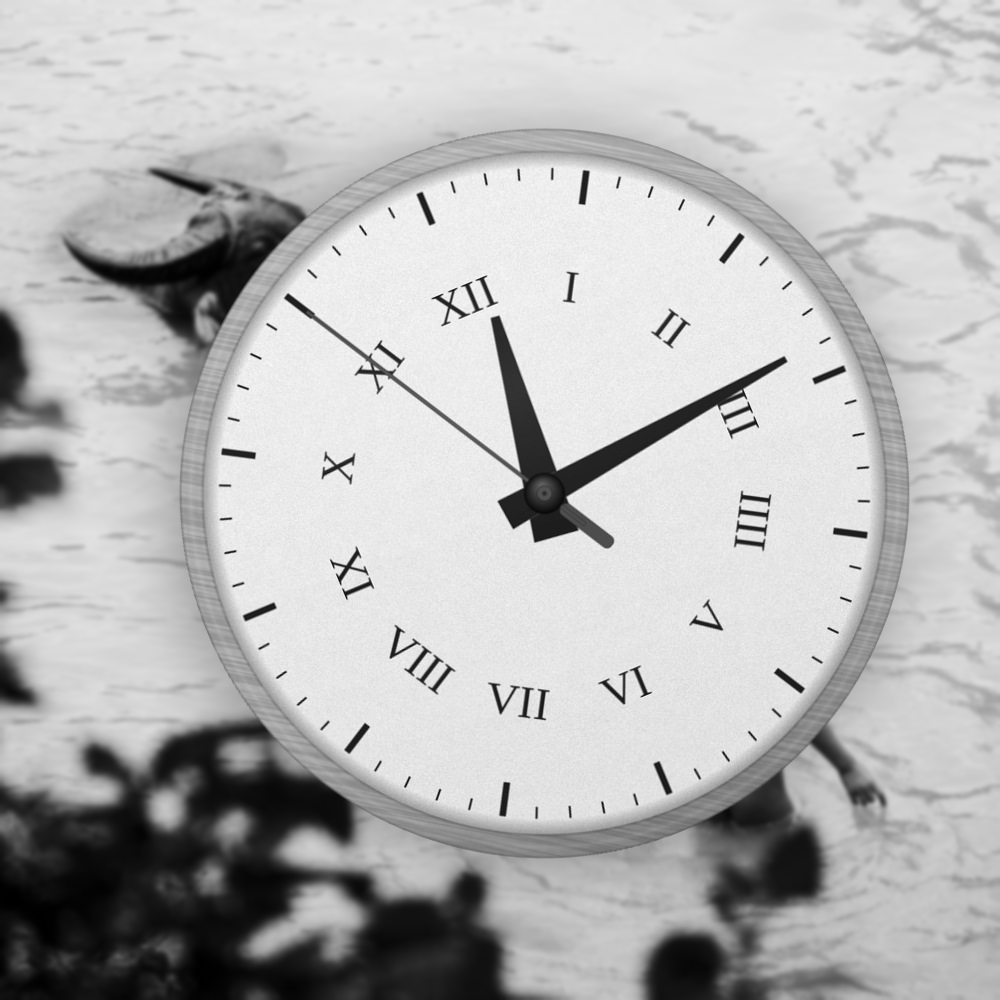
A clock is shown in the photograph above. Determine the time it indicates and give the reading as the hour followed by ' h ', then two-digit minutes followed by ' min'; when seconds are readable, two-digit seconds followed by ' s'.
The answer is 12 h 13 min 55 s
